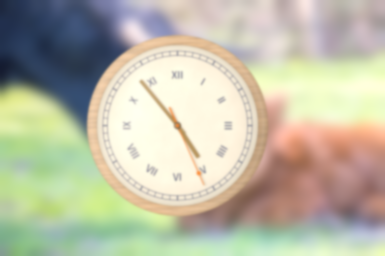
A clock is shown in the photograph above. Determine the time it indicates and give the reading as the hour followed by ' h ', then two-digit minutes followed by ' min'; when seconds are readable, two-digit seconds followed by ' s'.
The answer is 4 h 53 min 26 s
